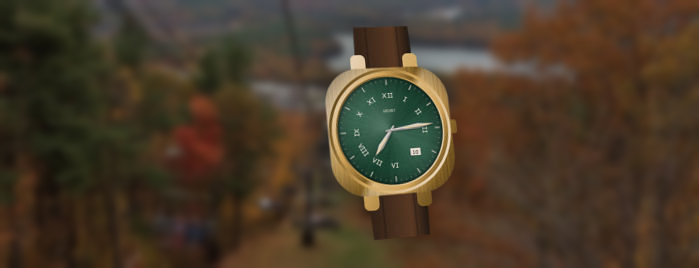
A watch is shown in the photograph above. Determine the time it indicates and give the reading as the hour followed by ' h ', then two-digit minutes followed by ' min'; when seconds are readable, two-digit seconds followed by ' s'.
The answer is 7 h 14 min
